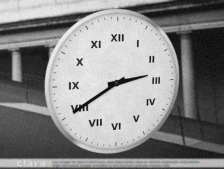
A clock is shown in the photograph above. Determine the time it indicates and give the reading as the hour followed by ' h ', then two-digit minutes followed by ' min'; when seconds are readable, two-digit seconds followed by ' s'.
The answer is 2 h 40 min
